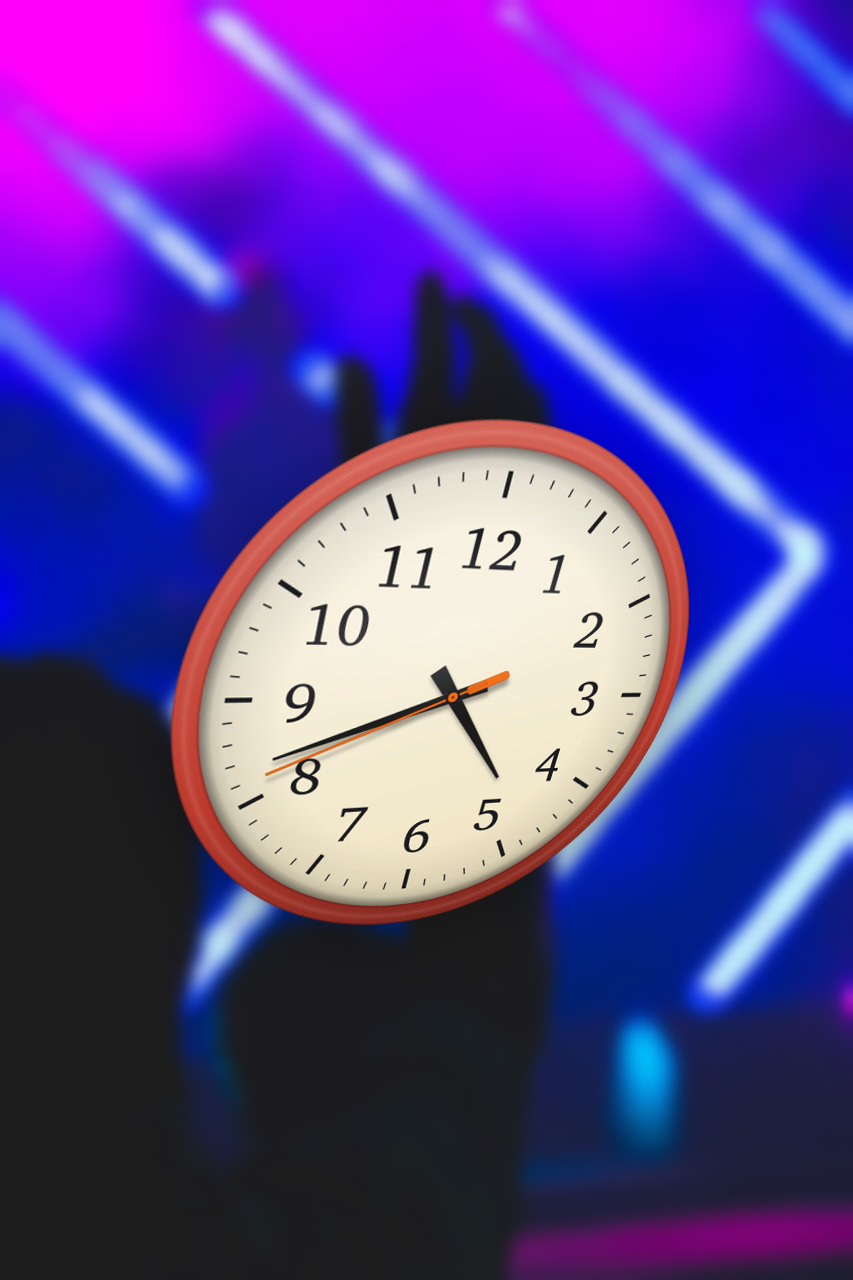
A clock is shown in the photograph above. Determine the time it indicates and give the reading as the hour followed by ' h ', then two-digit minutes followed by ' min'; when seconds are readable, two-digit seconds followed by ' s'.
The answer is 4 h 41 min 41 s
